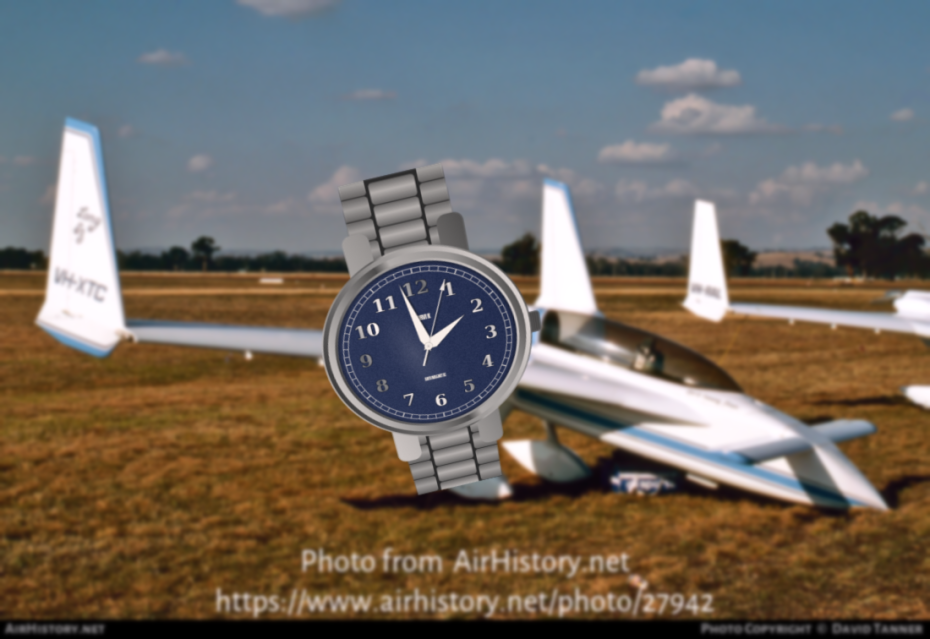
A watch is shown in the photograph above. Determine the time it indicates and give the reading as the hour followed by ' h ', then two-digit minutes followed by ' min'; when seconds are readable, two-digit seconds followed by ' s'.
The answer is 1 h 58 min 04 s
